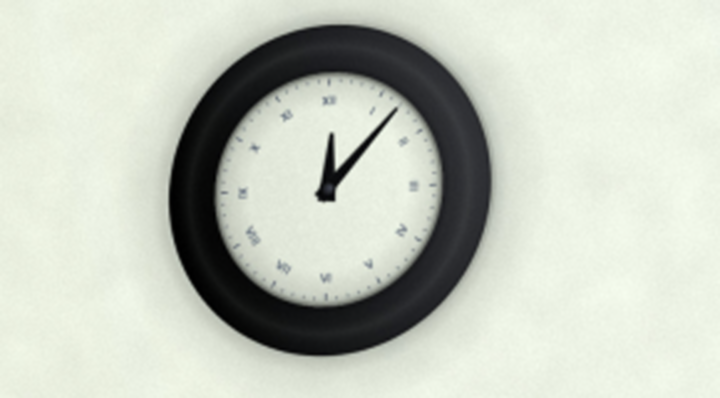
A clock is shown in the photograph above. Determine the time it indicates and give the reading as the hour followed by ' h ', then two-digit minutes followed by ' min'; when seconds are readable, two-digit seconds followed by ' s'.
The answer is 12 h 07 min
